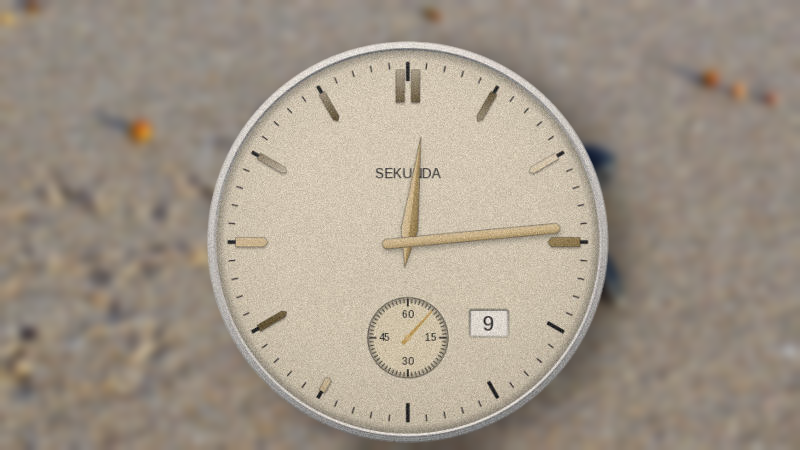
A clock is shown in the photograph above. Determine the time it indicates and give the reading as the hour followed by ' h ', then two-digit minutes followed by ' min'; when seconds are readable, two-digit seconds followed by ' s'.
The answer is 12 h 14 min 07 s
